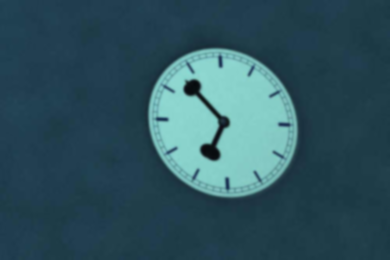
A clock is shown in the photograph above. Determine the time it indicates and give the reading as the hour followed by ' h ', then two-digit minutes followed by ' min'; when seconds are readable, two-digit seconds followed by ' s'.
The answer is 6 h 53 min
